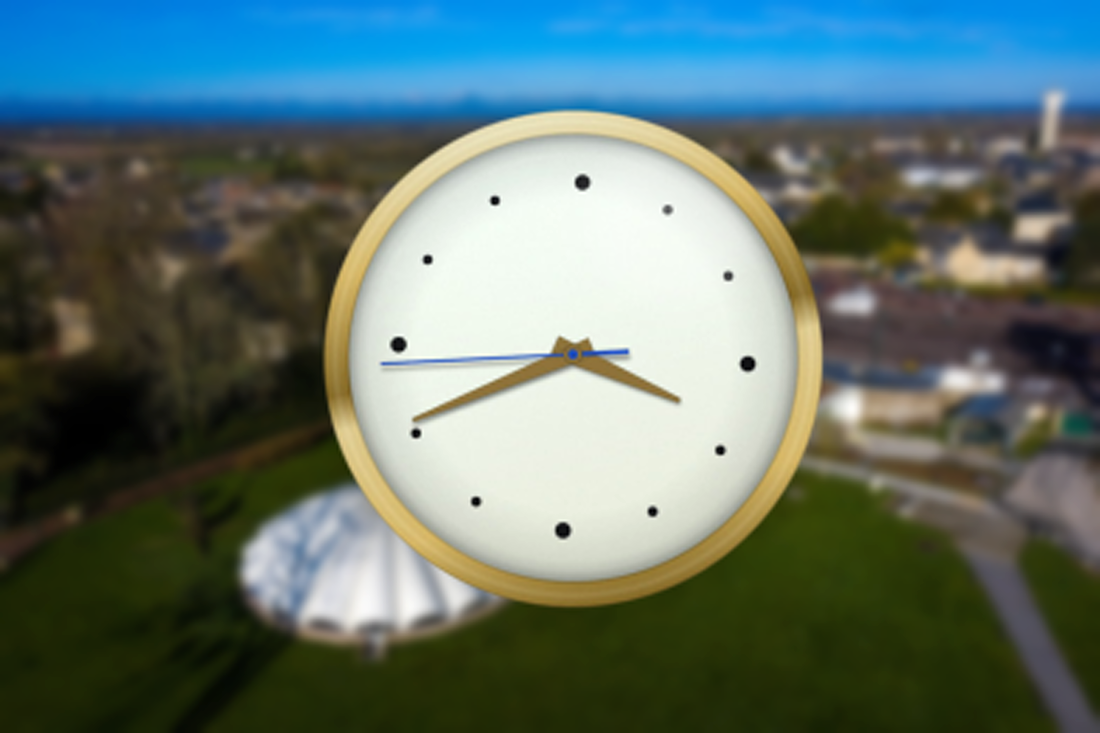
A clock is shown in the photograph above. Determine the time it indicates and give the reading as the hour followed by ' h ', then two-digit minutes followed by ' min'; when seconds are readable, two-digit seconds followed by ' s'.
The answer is 3 h 40 min 44 s
